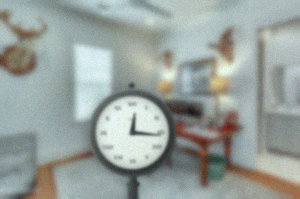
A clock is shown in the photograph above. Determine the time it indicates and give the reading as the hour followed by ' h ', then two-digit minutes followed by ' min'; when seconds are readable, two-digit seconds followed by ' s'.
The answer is 12 h 16 min
